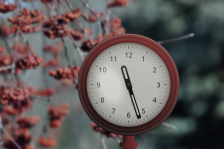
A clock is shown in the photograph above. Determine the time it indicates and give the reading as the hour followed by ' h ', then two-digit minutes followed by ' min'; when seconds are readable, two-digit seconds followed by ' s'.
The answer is 11 h 27 min
